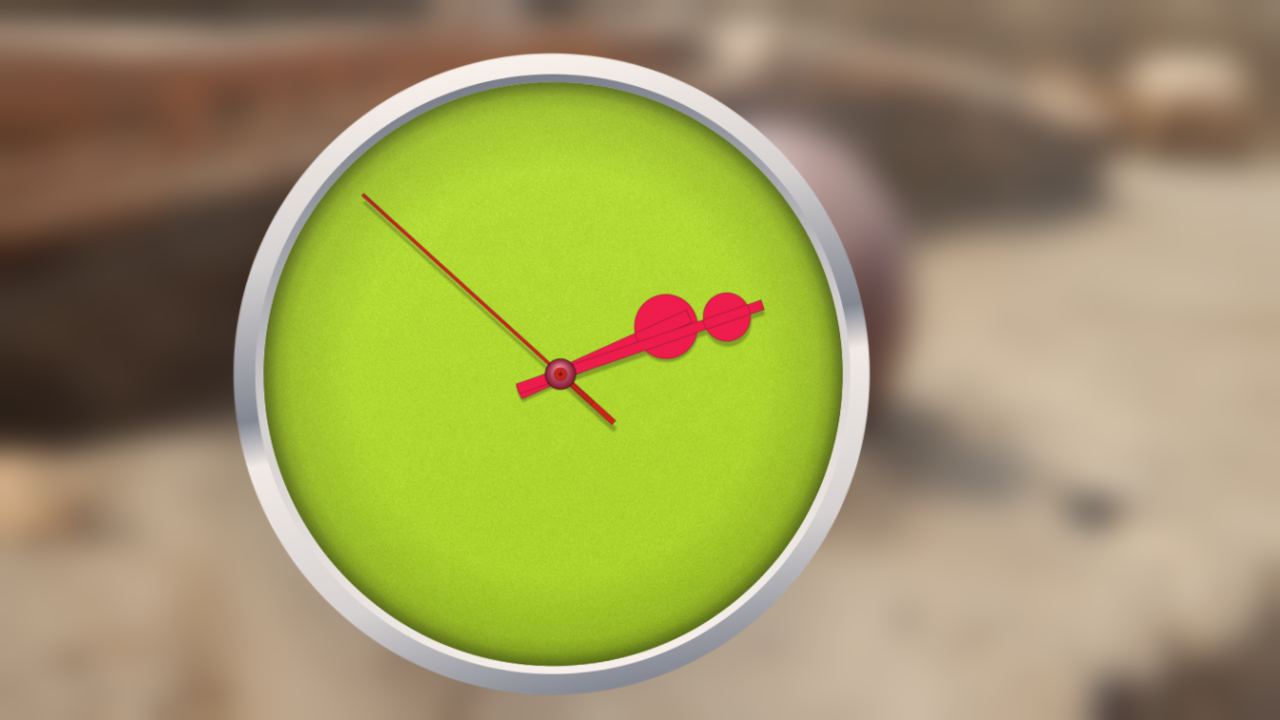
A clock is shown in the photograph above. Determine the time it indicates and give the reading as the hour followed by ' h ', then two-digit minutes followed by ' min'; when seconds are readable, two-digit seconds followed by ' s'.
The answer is 2 h 11 min 52 s
